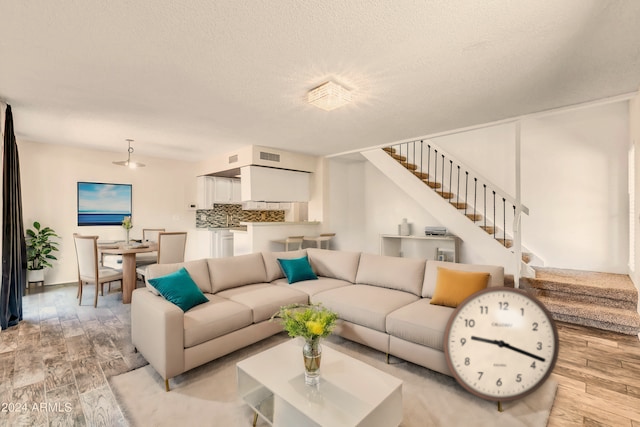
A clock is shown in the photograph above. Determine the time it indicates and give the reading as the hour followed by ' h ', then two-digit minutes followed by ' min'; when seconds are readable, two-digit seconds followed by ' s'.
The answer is 9 h 18 min
